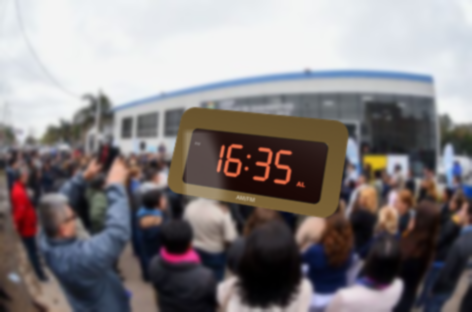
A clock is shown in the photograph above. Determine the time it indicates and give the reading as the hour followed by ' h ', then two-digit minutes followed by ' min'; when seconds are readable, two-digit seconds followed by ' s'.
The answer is 16 h 35 min
